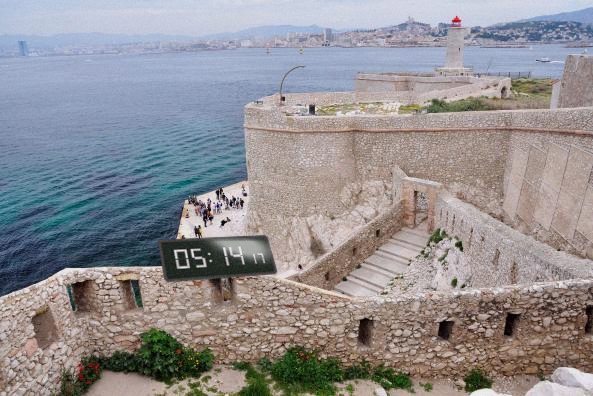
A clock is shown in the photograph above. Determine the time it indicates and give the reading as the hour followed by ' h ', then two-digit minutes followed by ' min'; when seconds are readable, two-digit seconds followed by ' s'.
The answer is 5 h 14 min 17 s
